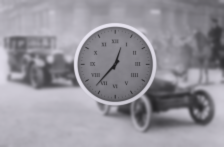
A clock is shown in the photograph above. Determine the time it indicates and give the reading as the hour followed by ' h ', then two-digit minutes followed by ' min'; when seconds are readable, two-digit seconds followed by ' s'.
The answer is 12 h 37 min
